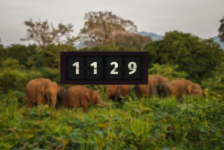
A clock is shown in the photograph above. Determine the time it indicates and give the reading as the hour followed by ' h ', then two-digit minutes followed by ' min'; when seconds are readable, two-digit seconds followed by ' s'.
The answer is 11 h 29 min
